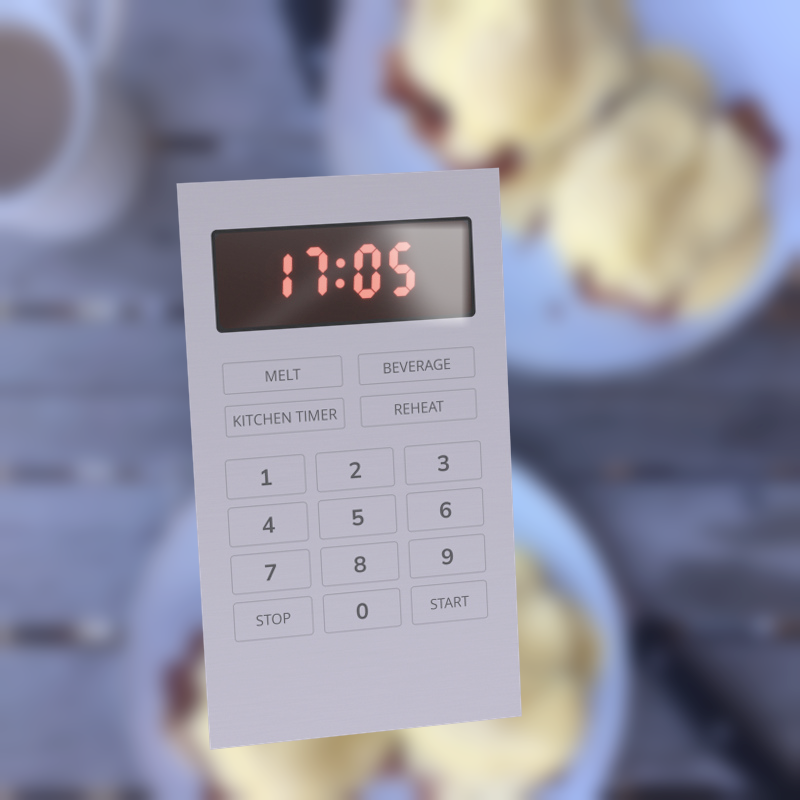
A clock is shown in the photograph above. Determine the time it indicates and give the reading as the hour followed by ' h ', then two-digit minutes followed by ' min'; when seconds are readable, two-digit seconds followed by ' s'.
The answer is 17 h 05 min
